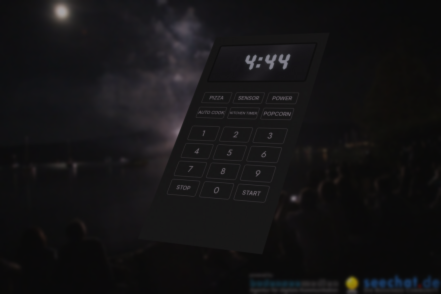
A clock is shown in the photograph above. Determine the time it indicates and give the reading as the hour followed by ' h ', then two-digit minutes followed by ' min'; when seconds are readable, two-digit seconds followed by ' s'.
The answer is 4 h 44 min
